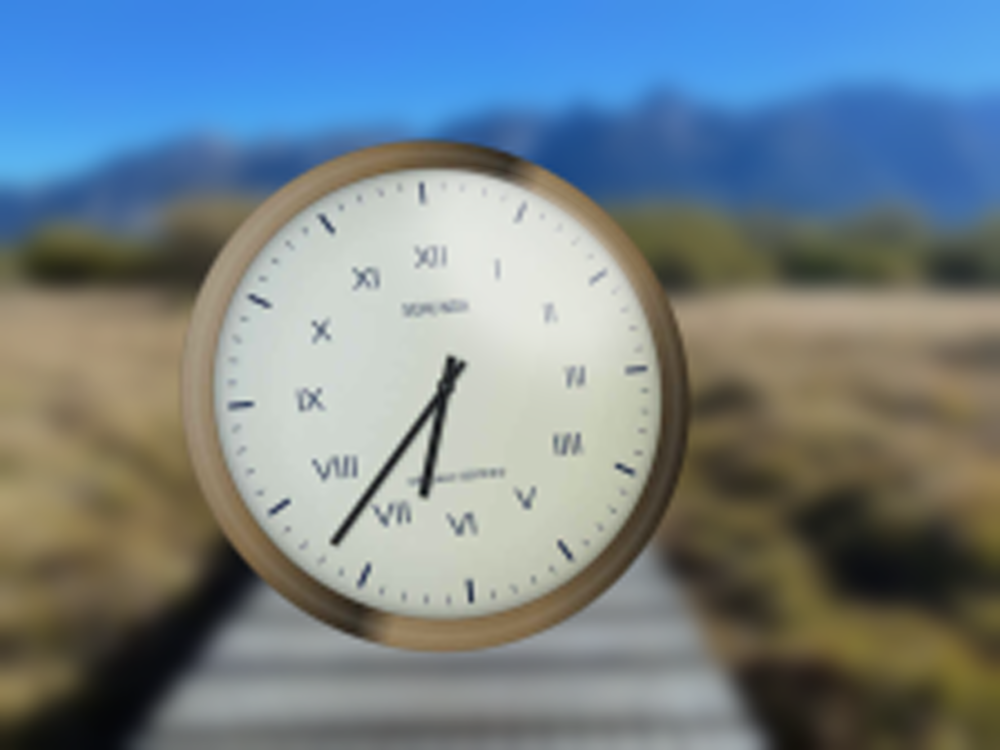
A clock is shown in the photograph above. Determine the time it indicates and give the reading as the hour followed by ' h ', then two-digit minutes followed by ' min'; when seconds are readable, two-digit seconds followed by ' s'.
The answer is 6 h 37 min
